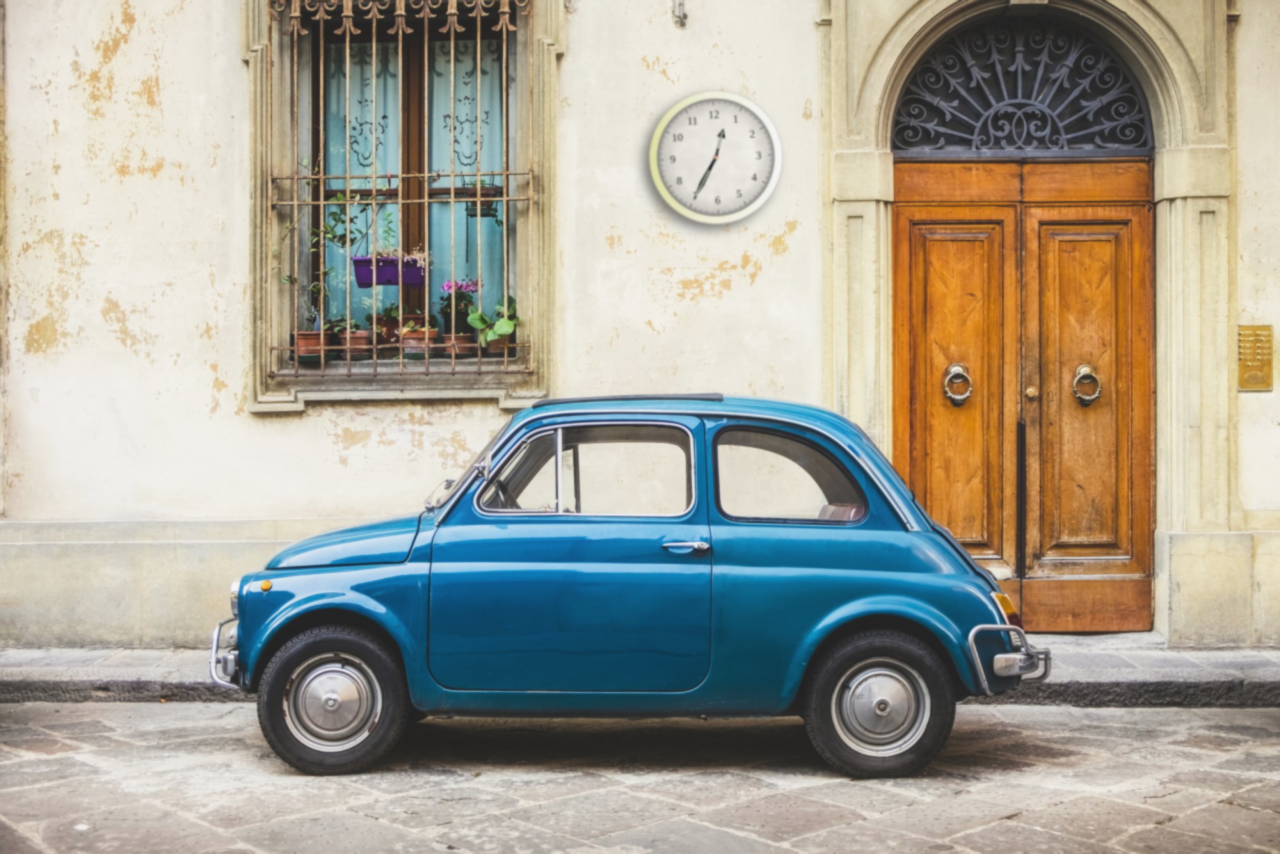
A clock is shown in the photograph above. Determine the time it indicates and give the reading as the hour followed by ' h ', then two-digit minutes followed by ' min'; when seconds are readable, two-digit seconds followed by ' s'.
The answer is 12 h 35 min
